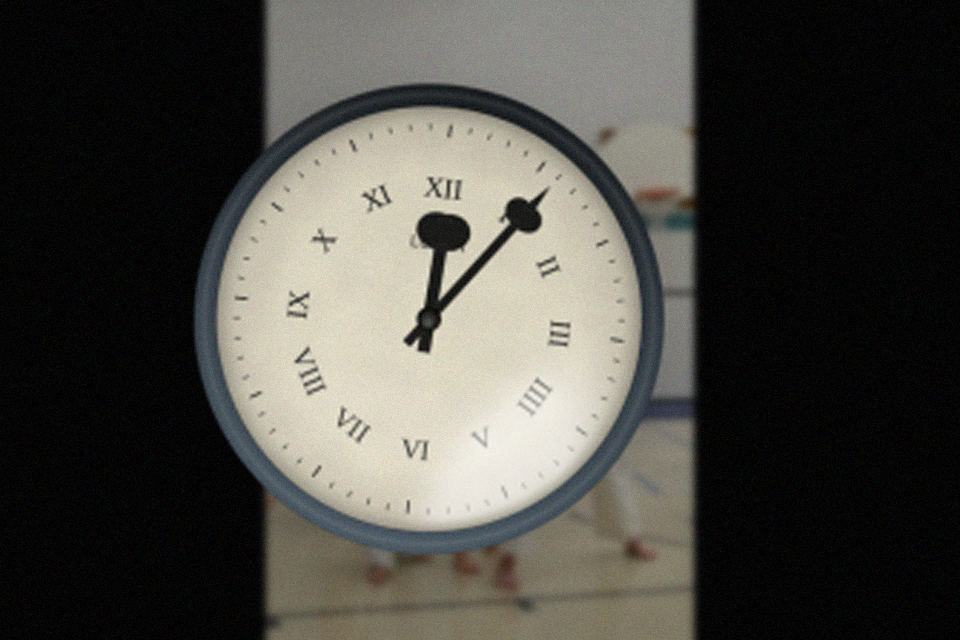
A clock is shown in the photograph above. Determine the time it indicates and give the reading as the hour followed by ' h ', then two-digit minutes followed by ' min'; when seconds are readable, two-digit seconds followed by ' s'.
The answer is 12 h 06 min
